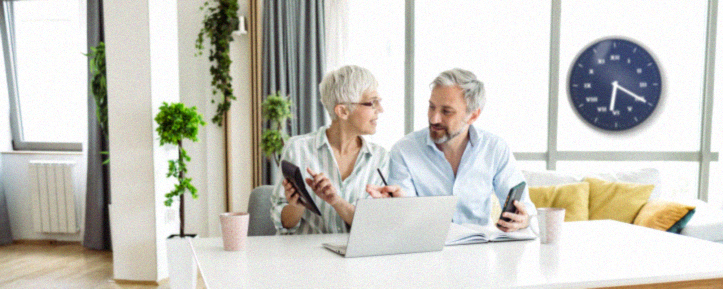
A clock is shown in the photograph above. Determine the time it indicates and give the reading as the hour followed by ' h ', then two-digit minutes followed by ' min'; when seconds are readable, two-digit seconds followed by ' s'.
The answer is 6 h 20 min
